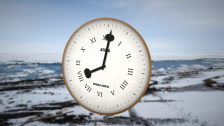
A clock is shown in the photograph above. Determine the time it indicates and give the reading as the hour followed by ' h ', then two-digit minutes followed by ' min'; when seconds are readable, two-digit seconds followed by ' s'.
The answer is 8 h 01 min
